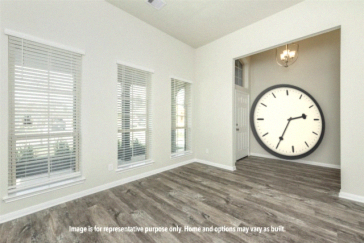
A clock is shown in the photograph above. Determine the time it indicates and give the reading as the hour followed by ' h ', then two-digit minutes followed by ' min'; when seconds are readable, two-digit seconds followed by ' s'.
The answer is 2 h 35 min
